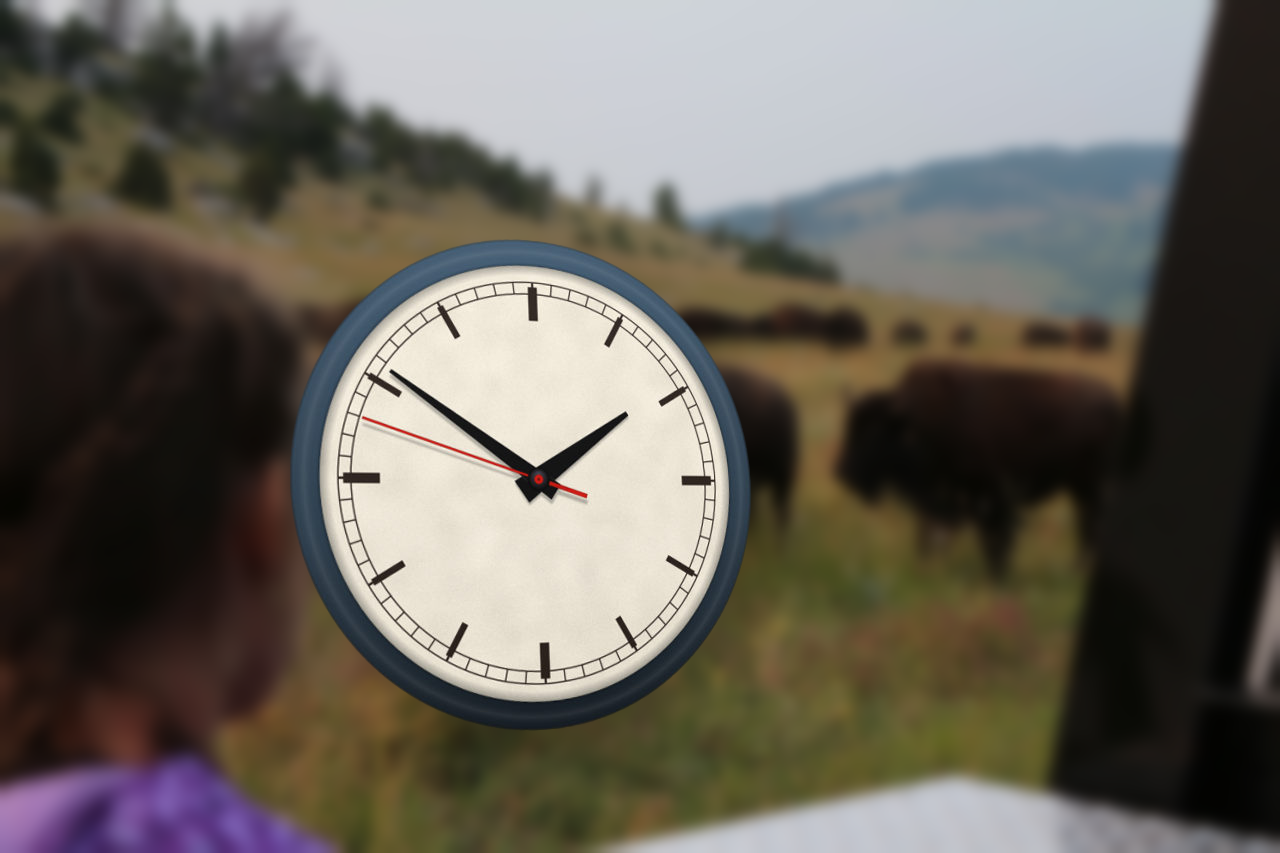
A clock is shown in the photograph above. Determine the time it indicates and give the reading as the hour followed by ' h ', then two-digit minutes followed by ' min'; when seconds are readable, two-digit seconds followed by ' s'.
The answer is 1 h 50 min 48 s
